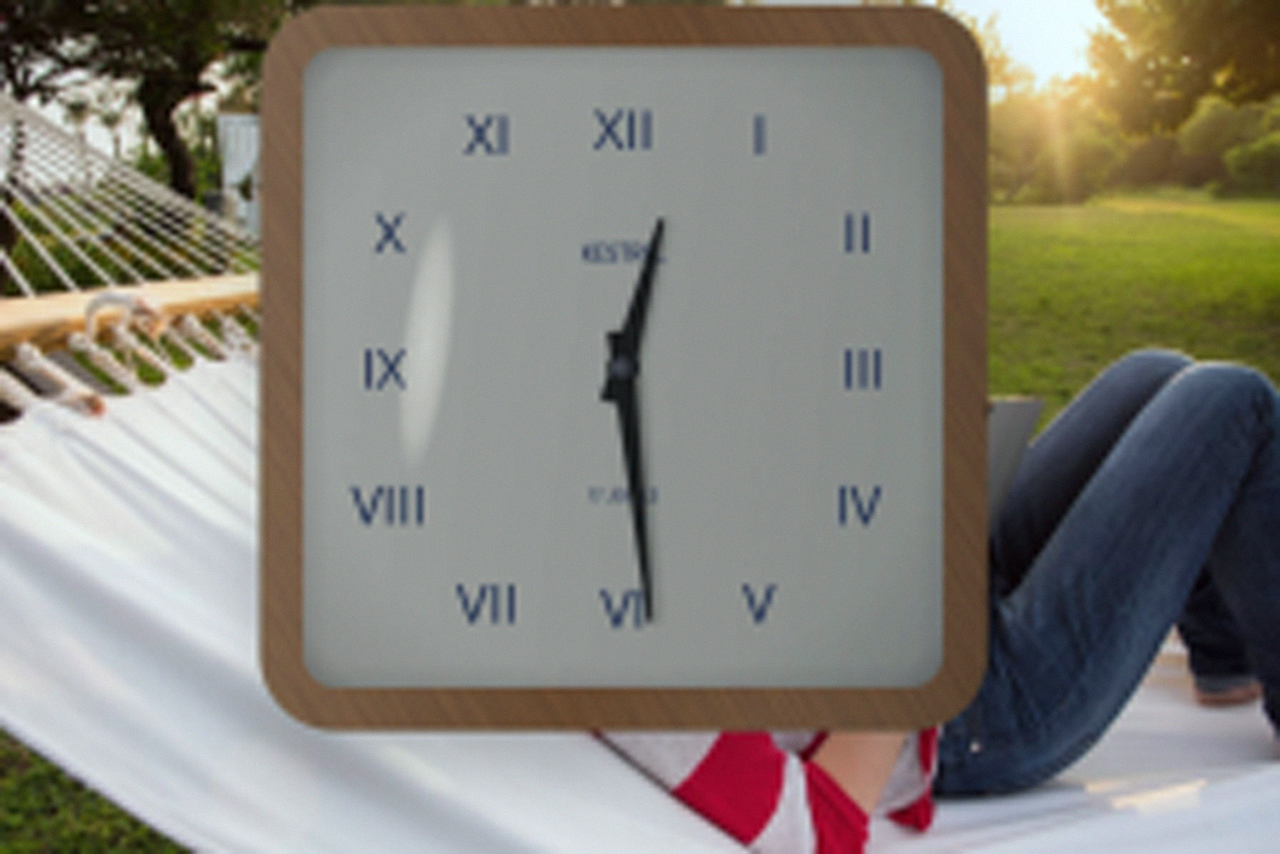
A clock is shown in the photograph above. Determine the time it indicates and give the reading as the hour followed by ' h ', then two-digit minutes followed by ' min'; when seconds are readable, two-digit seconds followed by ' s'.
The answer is 12 h 29 min
